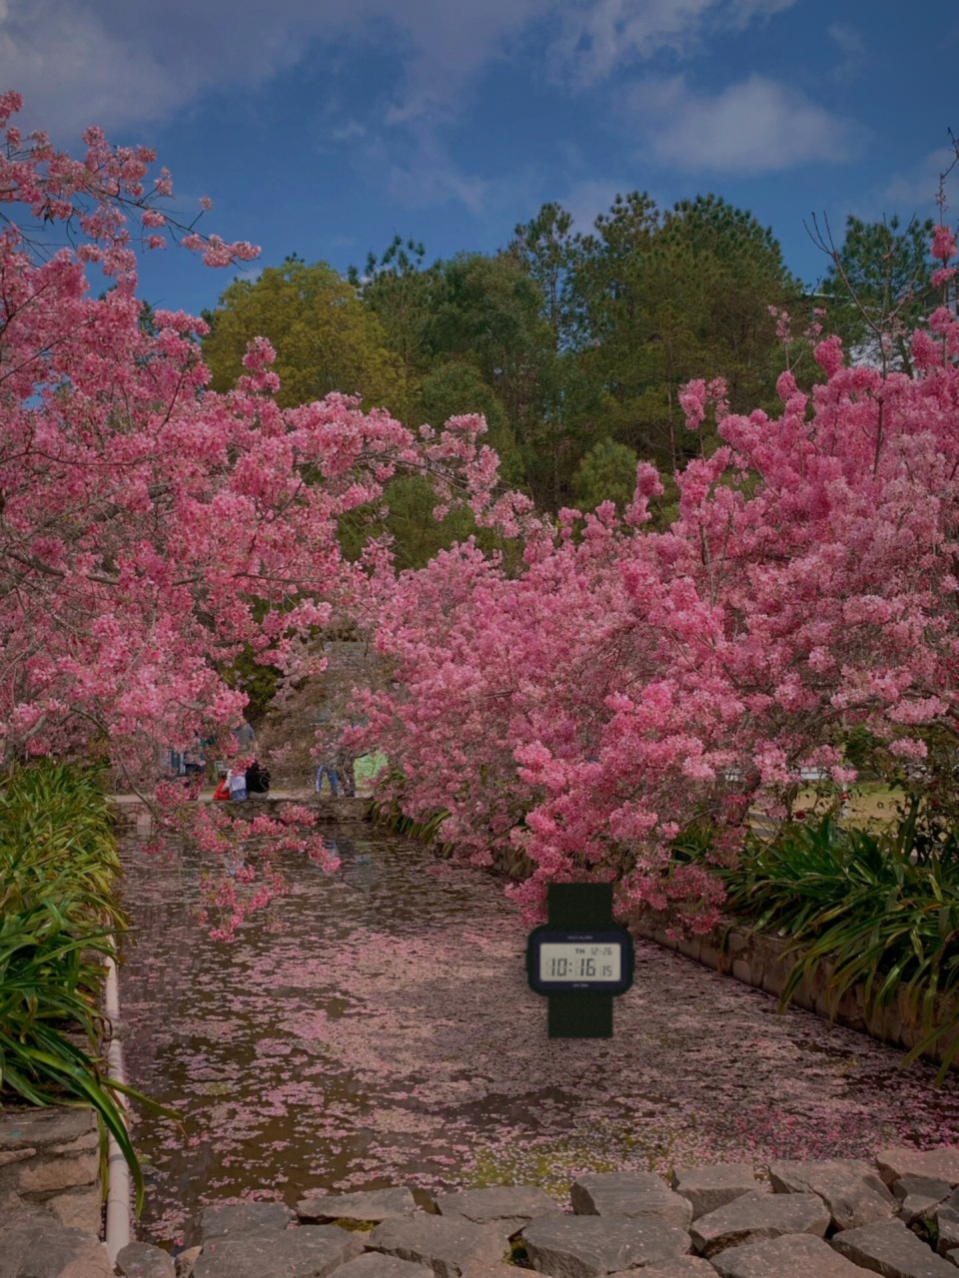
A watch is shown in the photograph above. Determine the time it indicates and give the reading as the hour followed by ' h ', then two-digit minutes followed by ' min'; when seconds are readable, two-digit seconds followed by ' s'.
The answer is 10 h 16 min 15 s
